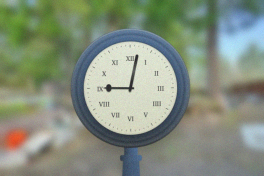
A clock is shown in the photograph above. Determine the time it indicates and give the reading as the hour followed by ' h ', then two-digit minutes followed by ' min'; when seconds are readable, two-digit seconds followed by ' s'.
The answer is 9 h 02 min
